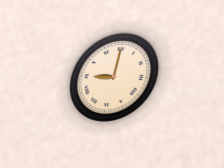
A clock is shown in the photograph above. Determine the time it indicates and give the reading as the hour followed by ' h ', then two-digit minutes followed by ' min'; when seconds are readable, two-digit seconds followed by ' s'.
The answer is 9 h 00 min
